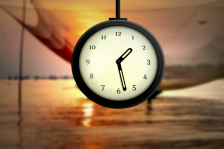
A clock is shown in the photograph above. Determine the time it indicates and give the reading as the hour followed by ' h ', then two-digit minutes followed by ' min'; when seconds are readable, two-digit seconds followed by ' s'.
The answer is 1 h 28 min
